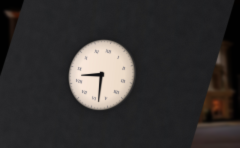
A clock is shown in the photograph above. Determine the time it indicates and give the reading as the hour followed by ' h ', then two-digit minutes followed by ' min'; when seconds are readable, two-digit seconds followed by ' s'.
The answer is 8 h 28 min
